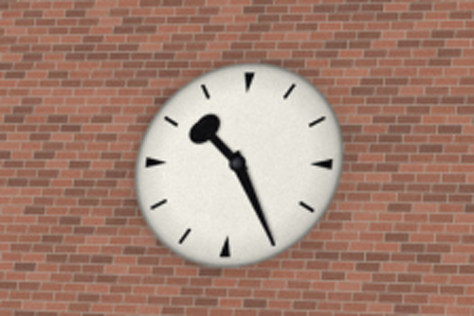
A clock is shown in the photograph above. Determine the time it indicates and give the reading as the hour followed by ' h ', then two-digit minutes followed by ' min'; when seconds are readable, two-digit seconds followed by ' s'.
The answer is 10 h 25 min
